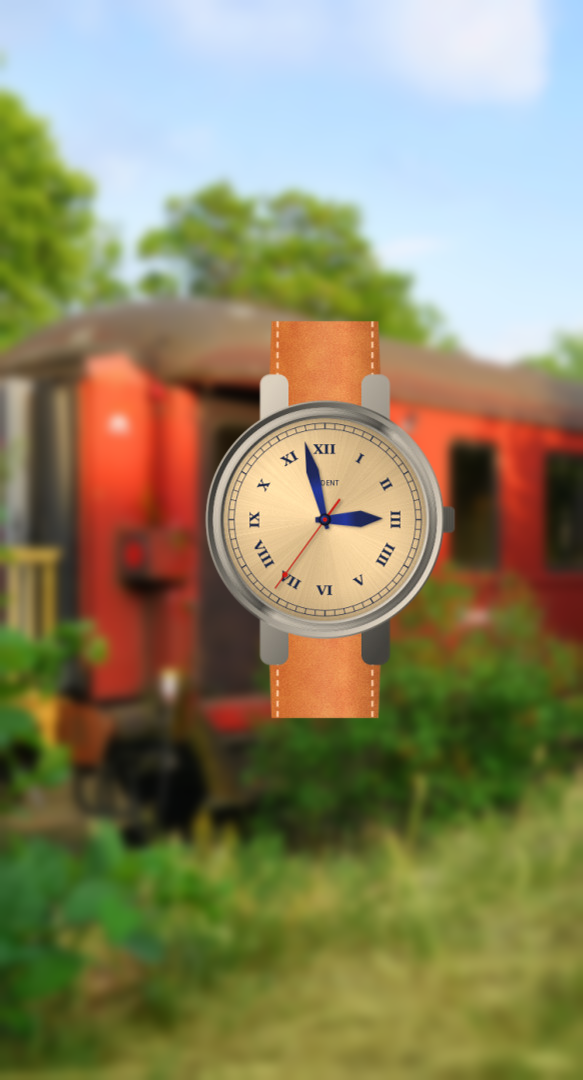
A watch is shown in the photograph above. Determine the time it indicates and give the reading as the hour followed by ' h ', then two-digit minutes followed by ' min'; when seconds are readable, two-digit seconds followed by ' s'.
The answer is 2 h 57 min 36 s
